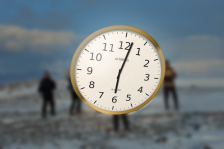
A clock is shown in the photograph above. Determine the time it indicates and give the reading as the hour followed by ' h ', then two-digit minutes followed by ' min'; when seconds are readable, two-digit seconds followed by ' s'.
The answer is 6 h 02 min
